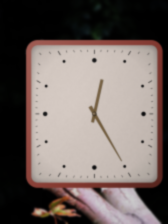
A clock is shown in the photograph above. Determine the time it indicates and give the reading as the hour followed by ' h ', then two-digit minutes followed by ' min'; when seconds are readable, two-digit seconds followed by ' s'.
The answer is 12 h 25 min
